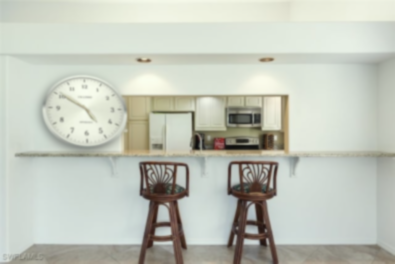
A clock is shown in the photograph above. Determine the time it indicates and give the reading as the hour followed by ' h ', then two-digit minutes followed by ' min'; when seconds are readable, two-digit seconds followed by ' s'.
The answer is 4 h 51 min
